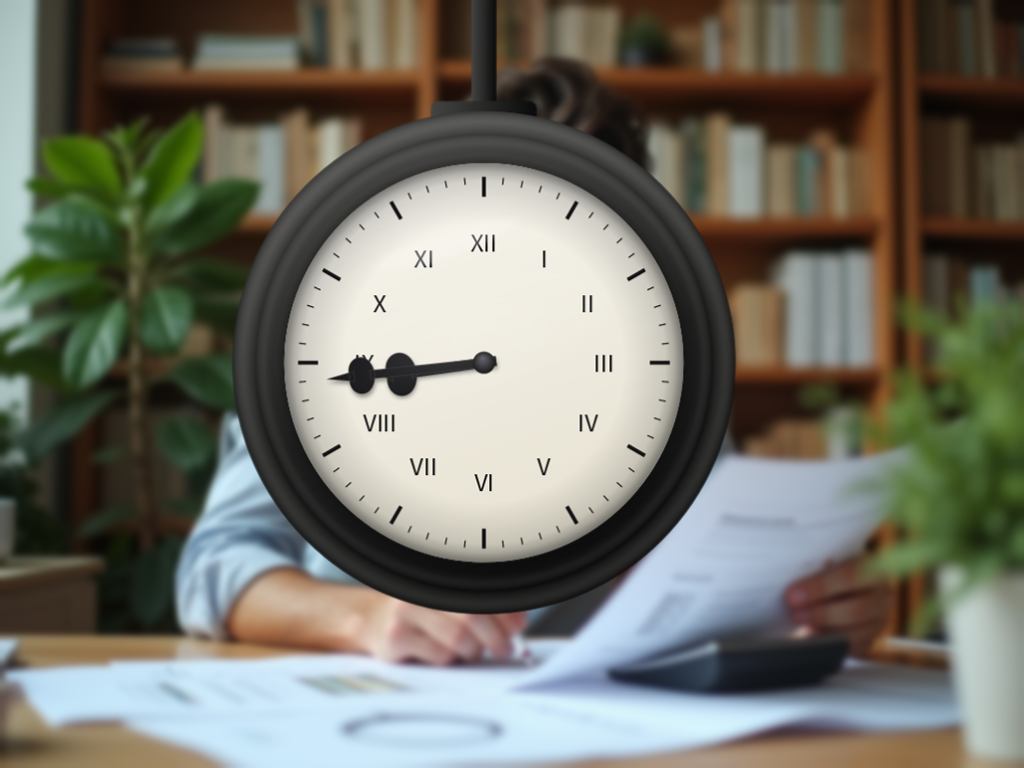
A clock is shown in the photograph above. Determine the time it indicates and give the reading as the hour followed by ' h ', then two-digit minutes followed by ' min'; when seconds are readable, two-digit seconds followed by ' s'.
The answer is 8 h 44 min
